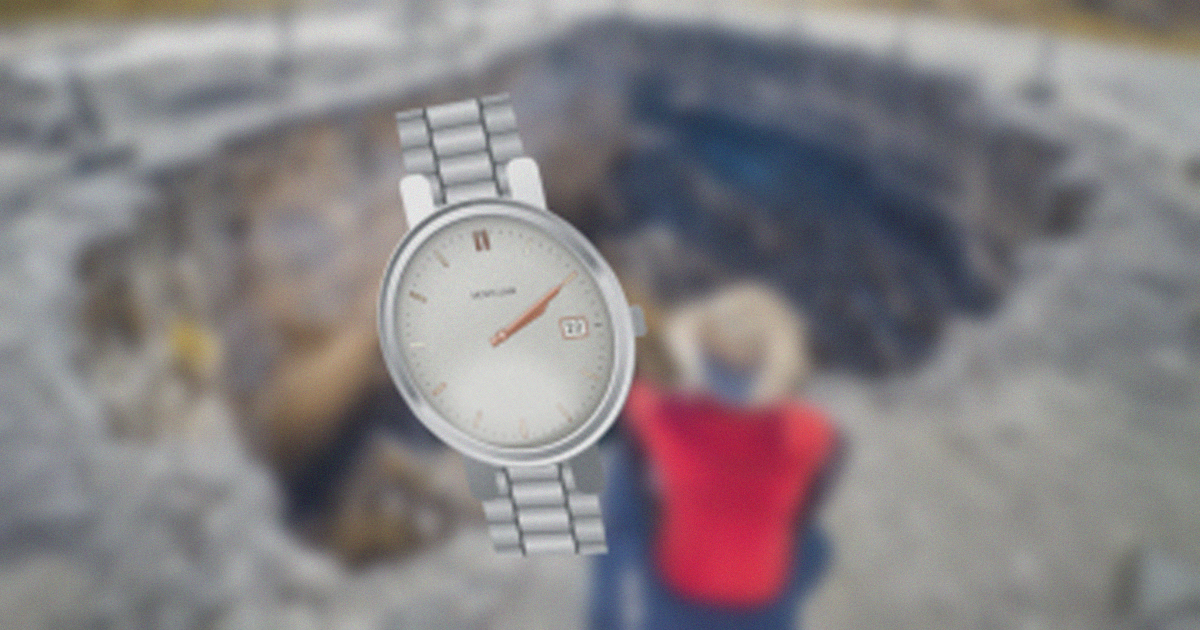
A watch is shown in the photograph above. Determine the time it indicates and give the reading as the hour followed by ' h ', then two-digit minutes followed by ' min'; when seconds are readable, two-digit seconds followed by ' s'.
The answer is 2 h 10 min
